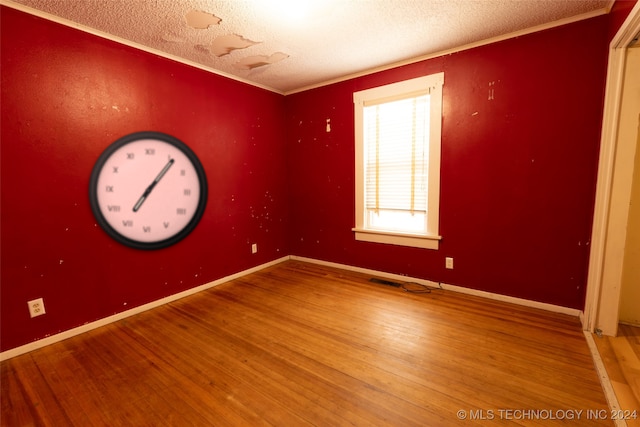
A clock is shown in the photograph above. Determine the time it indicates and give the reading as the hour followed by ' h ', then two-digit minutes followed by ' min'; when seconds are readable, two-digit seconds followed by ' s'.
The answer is 7 h 06 min
